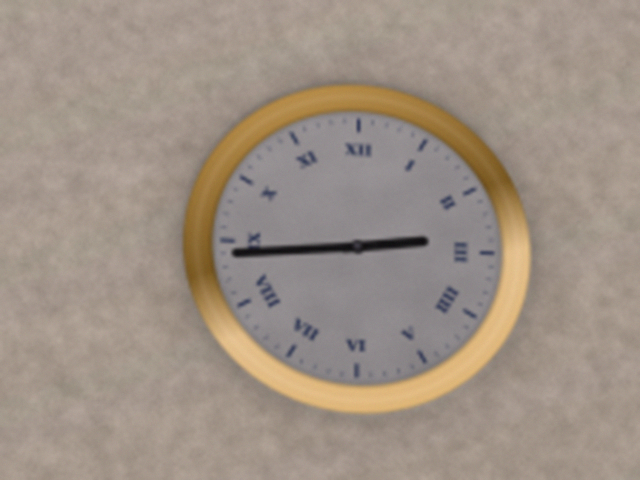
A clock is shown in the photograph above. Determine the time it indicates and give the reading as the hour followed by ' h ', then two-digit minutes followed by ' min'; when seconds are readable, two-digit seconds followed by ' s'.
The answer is 2 h 44 min
